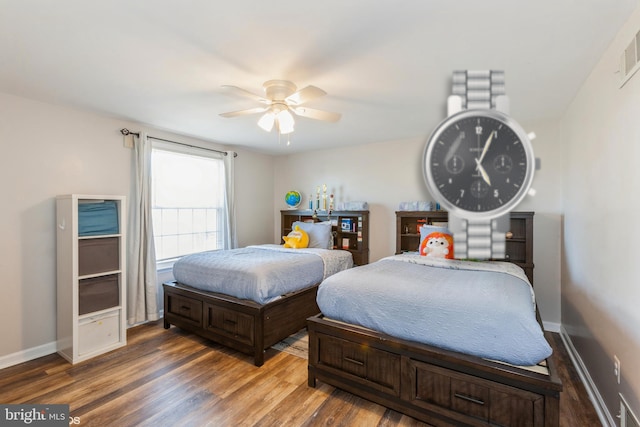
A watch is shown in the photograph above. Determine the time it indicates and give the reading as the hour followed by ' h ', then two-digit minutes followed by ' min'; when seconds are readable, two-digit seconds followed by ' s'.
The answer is 5 h 04 min
